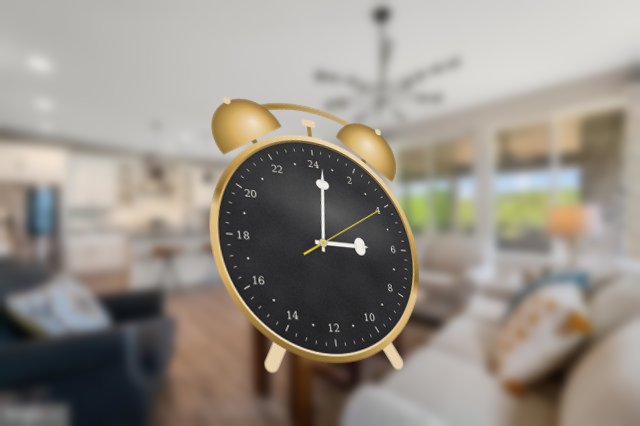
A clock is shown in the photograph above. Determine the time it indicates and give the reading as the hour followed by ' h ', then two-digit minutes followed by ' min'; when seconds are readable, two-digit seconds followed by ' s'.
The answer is 6 h 01 min 10 s
